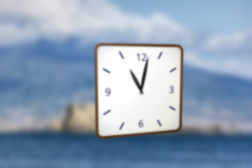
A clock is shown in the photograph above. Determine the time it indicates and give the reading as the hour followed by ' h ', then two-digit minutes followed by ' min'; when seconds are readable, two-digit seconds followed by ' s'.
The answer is 11 h 02 min
